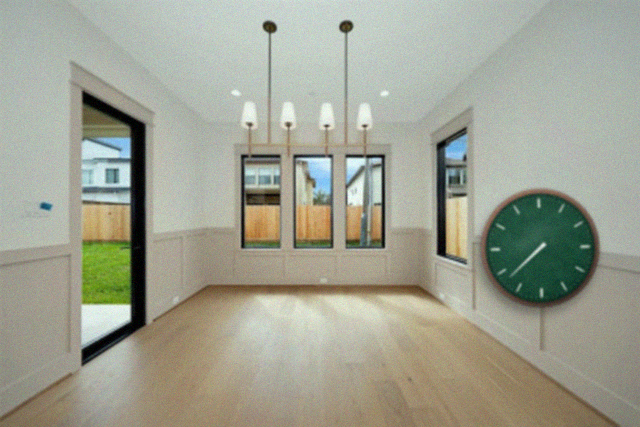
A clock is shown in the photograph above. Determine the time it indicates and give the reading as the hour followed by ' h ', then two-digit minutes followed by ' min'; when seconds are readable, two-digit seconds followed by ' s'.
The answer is 7 h 38 min
